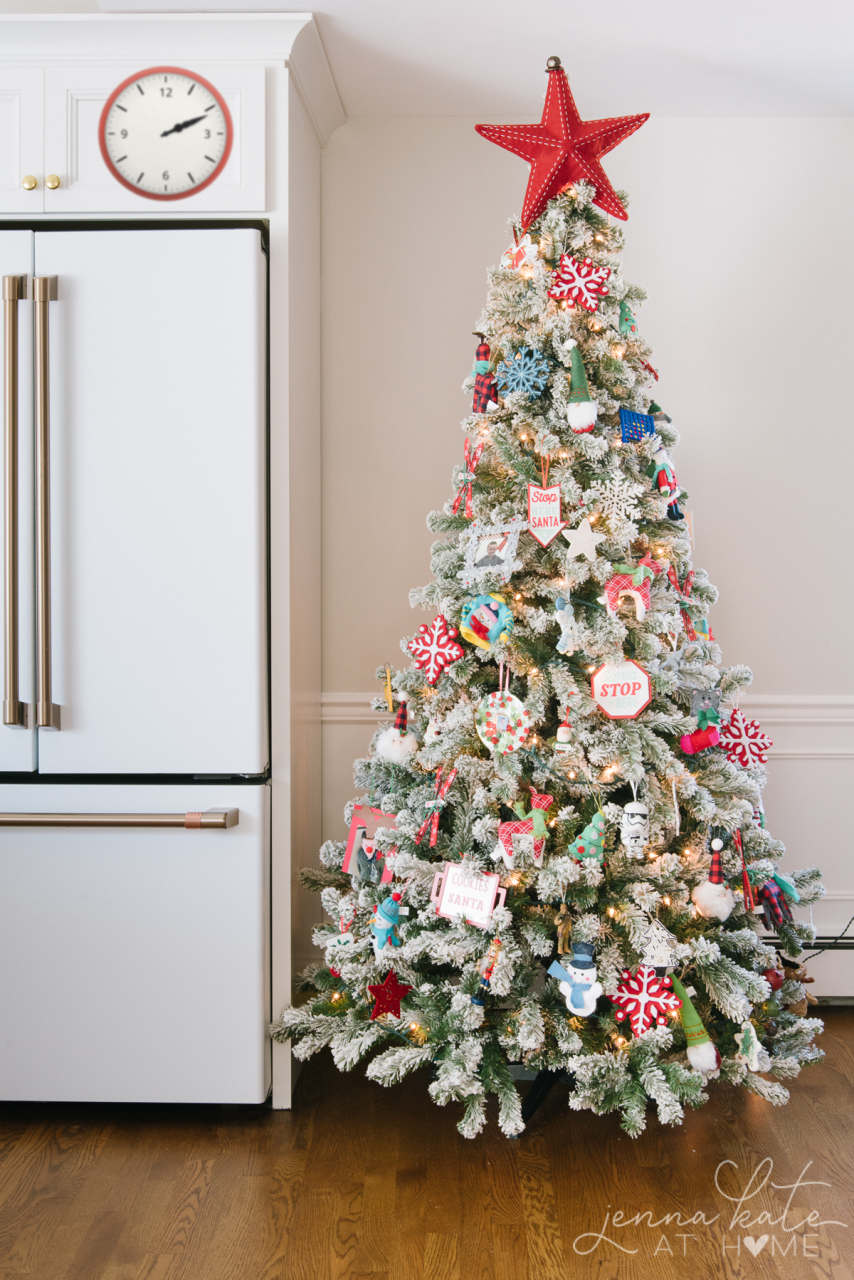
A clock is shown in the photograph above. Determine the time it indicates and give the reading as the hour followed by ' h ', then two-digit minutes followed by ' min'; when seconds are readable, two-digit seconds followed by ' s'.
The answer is 2 h 11 min
